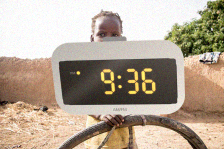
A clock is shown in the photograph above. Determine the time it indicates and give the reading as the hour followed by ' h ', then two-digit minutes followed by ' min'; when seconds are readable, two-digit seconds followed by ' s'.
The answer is 9 h 36 min
